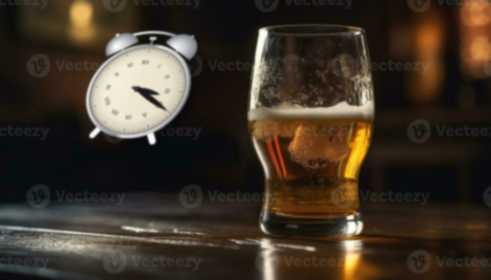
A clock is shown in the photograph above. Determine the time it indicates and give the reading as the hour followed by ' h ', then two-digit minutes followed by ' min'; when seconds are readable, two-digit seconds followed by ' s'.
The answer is 3 h 20 min
